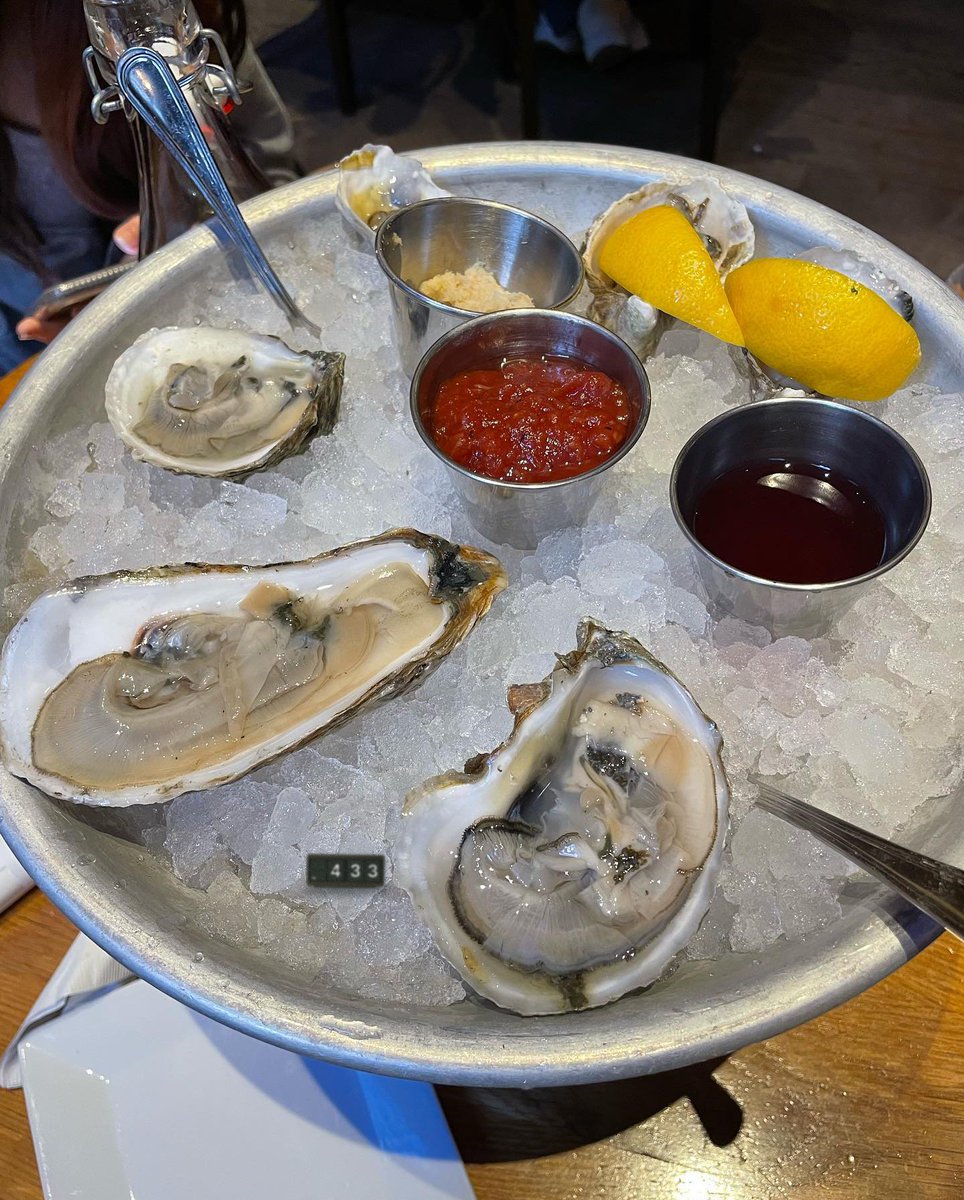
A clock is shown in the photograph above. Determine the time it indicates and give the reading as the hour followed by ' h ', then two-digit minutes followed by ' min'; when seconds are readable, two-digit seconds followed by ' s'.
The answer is 4 h 33 min
